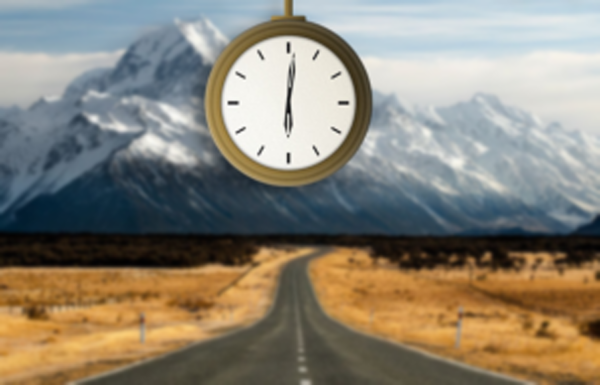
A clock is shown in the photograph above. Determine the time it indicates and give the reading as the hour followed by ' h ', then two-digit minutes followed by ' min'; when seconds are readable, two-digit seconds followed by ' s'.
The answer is 6 h 01 min
